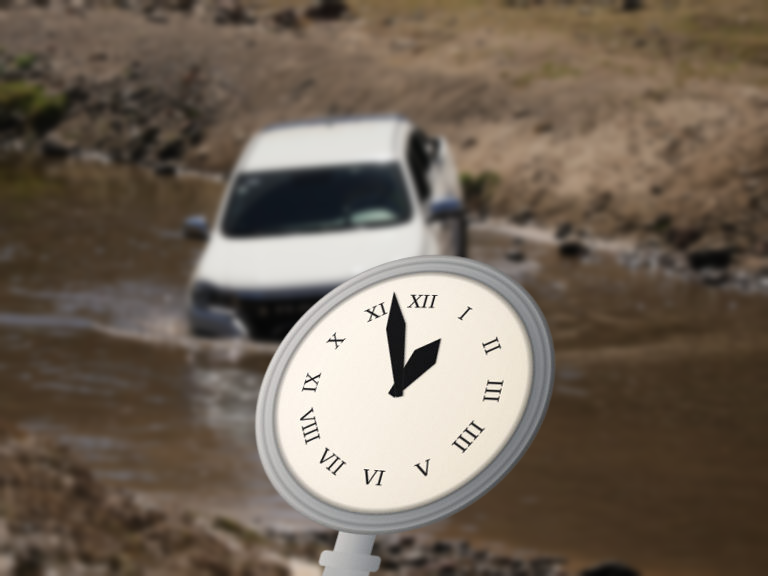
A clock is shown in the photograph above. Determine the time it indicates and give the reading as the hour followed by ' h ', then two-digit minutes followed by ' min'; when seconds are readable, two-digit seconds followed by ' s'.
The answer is 12 h 57 min
